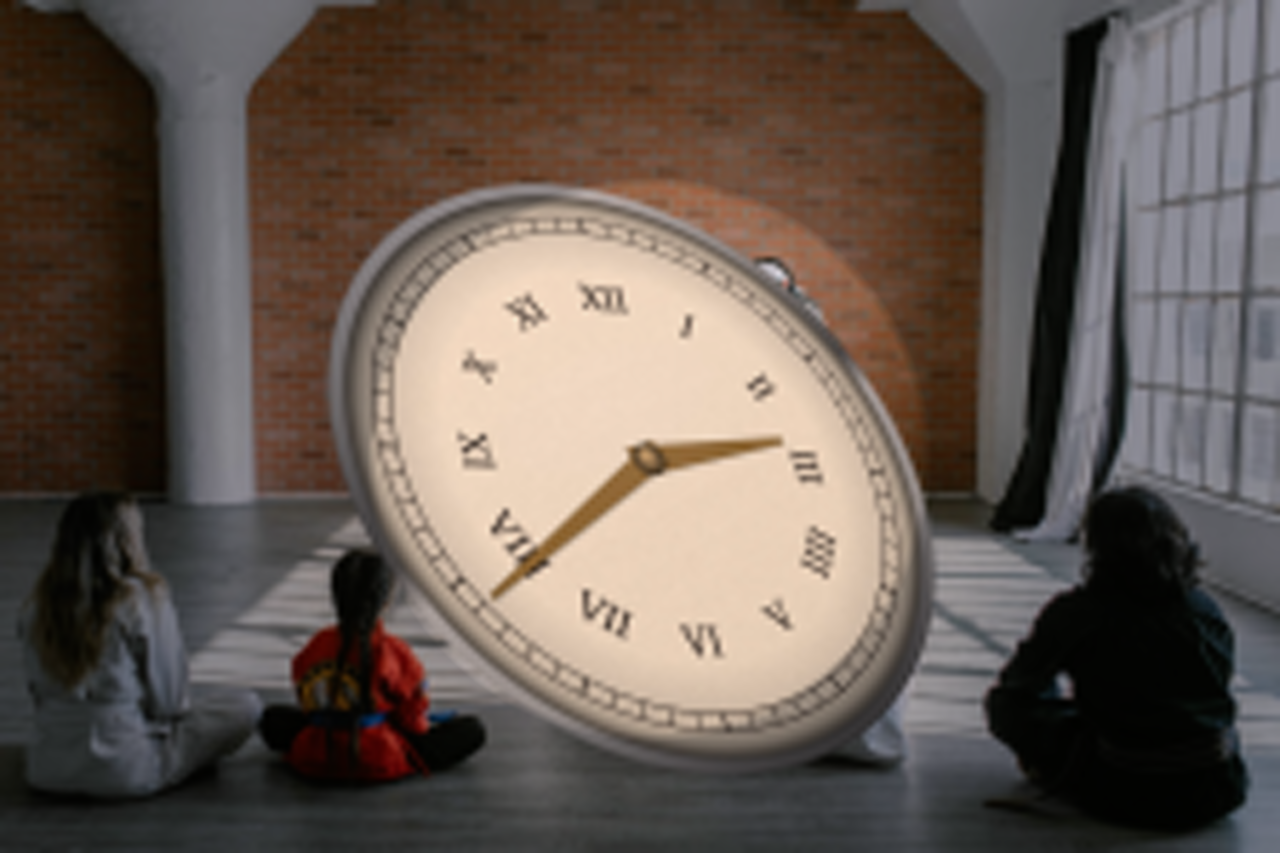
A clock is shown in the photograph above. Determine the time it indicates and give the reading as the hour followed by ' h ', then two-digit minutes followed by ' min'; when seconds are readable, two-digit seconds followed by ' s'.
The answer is 2 h 39 min
